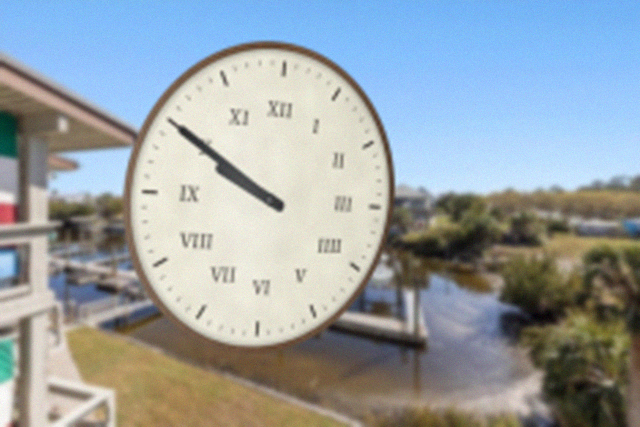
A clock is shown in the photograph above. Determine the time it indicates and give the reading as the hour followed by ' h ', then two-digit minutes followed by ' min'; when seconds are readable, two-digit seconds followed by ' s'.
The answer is 9 h 50 min
